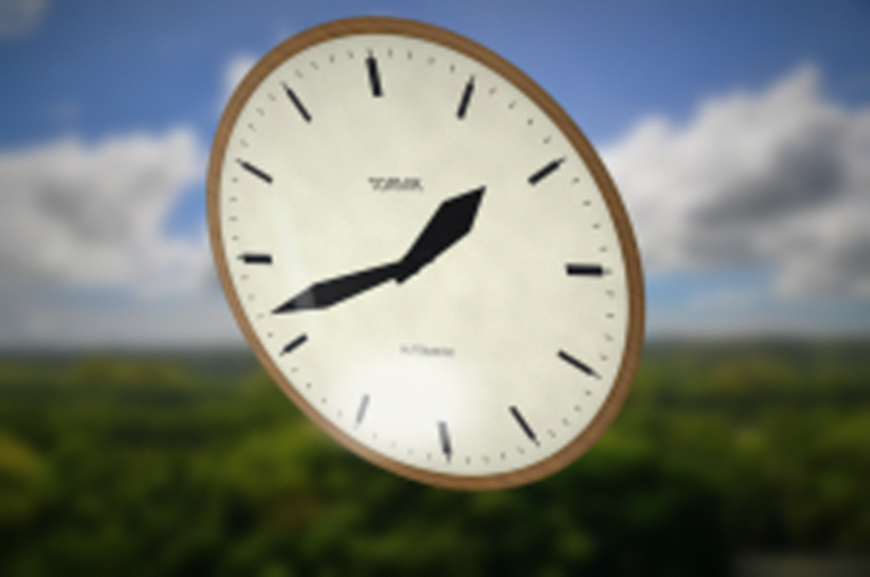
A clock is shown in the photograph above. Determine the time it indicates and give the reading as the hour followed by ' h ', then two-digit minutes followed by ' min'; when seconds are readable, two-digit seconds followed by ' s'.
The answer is 1 h 42 min
